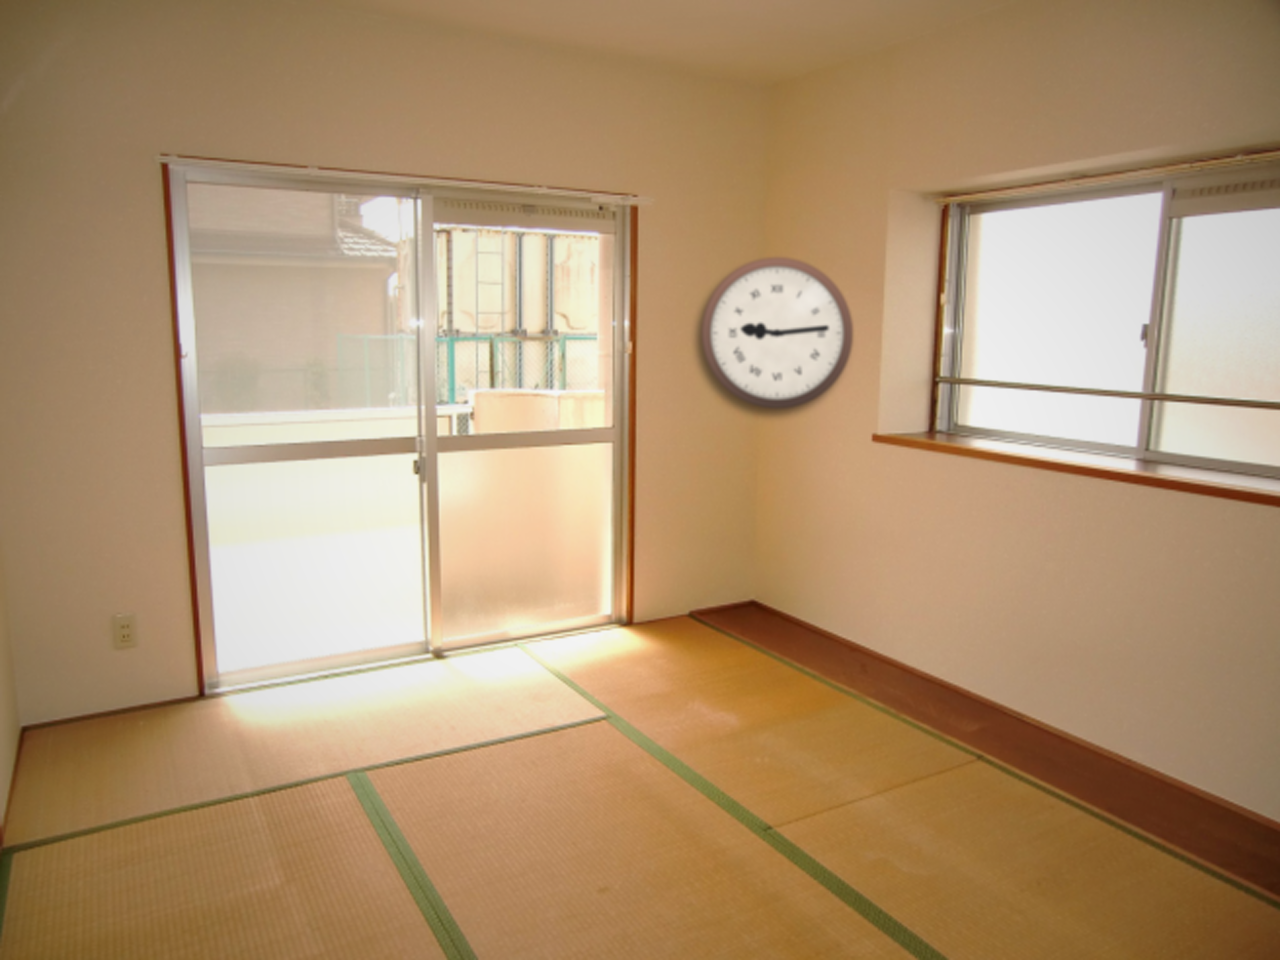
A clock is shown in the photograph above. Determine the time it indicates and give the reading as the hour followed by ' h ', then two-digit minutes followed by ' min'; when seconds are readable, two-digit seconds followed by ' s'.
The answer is 9 h 14 min
